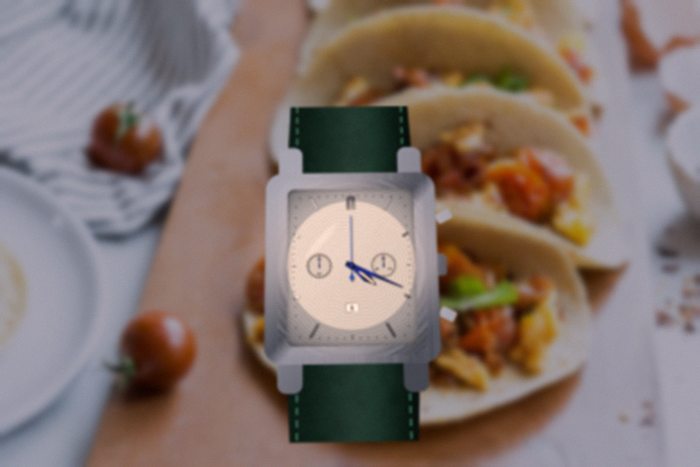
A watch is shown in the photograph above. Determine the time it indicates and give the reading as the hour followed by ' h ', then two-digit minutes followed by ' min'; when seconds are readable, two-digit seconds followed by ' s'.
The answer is 4 h 19 min
